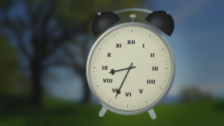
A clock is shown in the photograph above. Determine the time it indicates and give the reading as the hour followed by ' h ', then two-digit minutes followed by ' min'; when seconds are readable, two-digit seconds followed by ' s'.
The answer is 8 h 34 min
